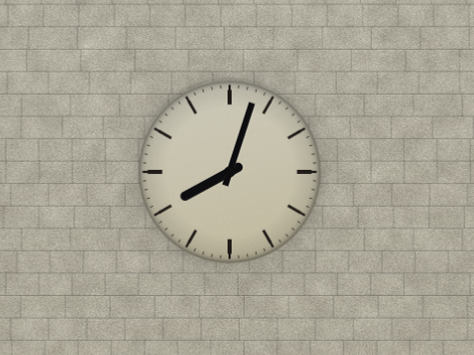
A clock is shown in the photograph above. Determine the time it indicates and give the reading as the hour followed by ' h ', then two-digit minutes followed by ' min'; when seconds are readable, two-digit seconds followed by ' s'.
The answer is 8 h 03 min
